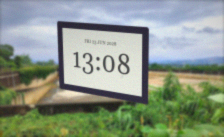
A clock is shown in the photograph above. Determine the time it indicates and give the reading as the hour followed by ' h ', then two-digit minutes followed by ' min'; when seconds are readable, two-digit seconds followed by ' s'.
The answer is 13 h 08 min
